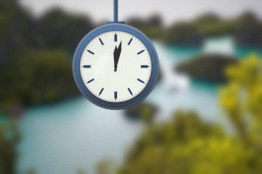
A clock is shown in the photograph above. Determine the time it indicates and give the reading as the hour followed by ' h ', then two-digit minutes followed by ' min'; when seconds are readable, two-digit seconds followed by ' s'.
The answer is 12 h 02 min
